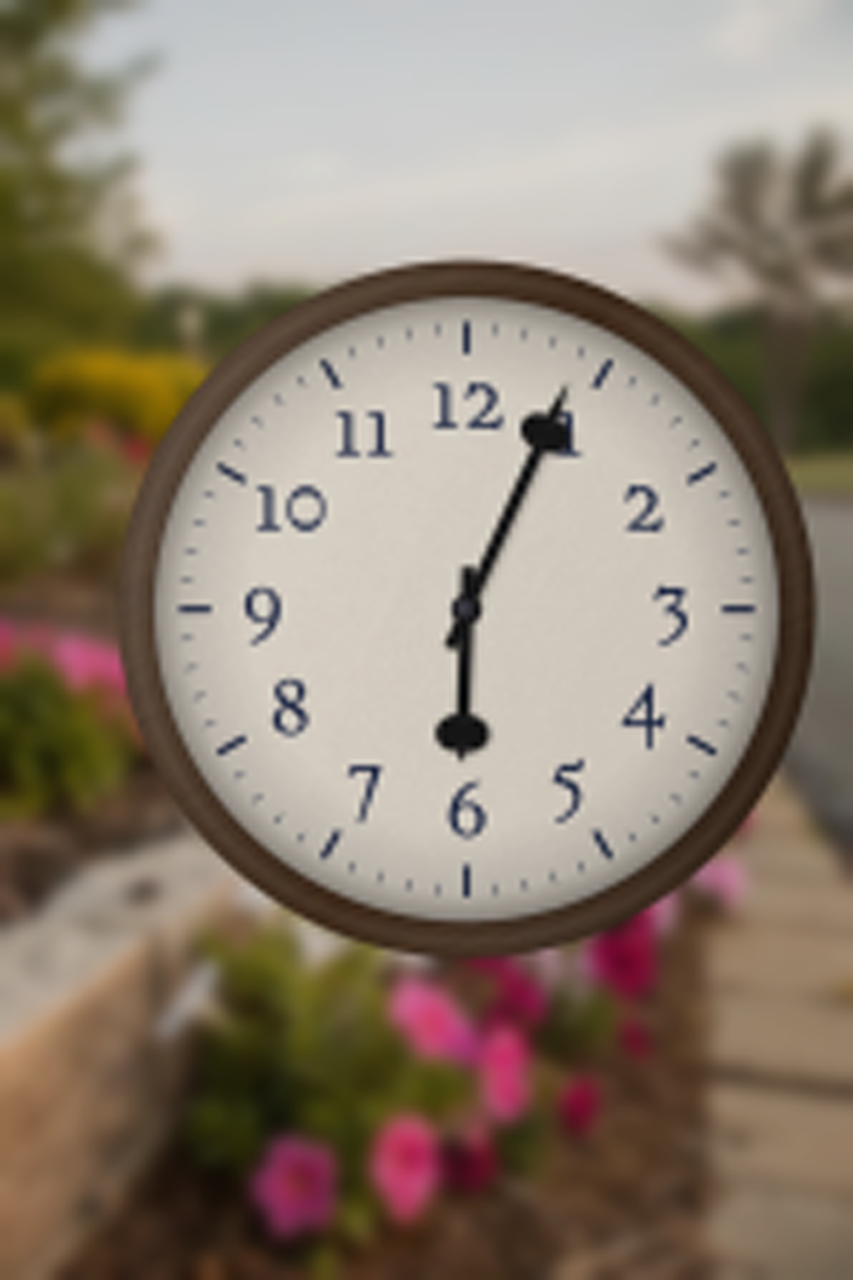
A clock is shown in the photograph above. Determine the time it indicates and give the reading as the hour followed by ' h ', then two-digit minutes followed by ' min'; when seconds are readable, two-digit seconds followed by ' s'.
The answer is 6 h 04 min
